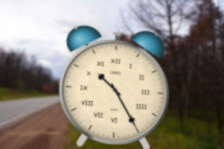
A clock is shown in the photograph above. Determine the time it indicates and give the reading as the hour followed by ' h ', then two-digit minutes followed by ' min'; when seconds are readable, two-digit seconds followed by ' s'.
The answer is 10 h 25 min
